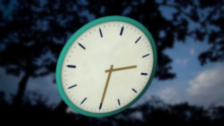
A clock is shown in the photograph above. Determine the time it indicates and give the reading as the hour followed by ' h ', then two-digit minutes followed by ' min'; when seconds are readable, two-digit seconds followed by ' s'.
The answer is 2 h 30 min
